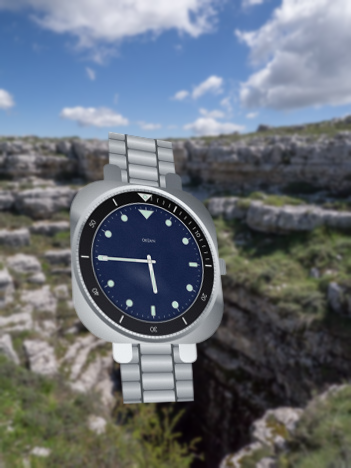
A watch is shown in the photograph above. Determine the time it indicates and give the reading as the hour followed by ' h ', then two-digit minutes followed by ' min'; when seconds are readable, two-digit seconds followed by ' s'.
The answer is 5 h 45 min
